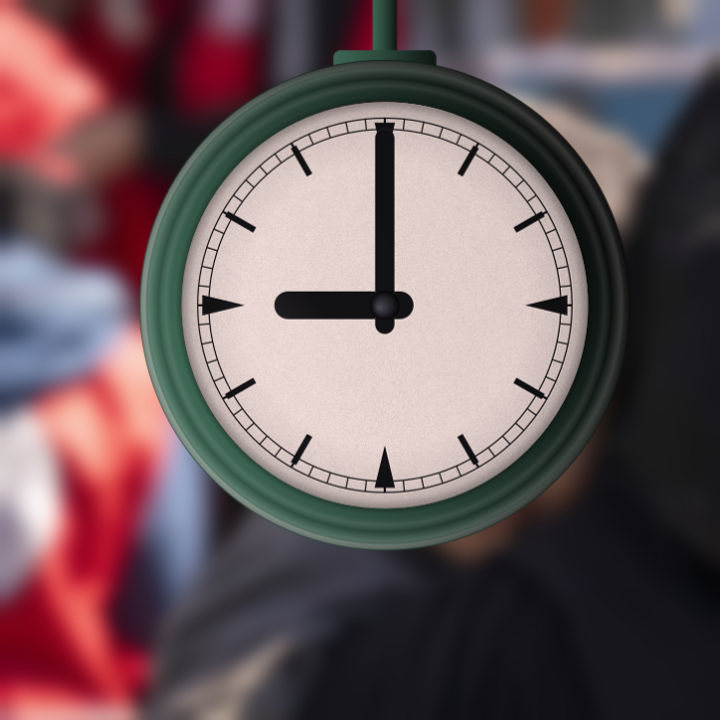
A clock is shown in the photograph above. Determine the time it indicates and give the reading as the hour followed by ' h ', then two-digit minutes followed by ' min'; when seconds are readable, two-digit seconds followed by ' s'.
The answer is 9 h 00 min
